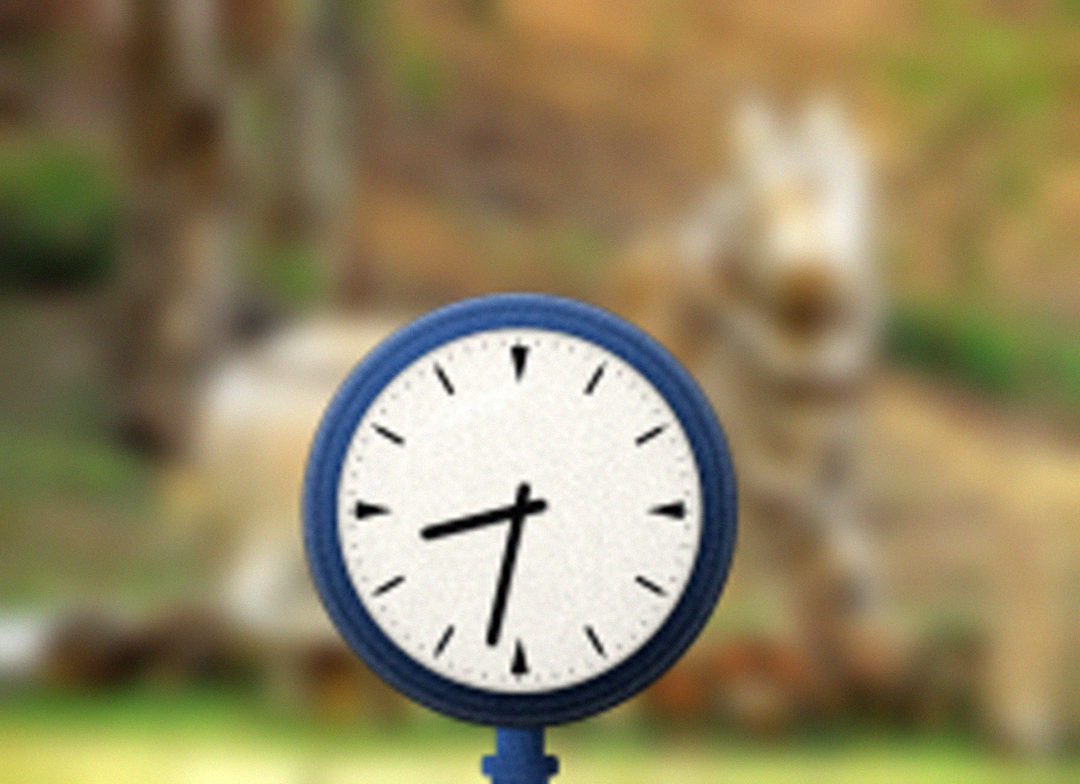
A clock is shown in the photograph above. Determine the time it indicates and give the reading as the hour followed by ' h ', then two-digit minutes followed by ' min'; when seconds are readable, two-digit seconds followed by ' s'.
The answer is 8 h 32 min
